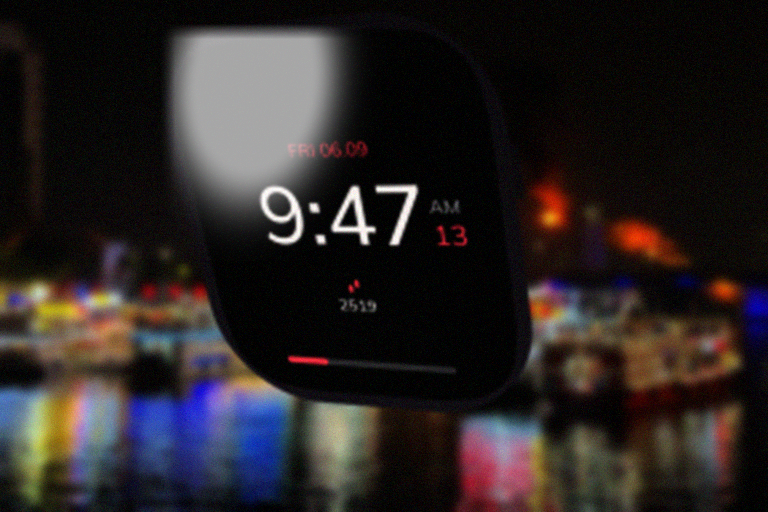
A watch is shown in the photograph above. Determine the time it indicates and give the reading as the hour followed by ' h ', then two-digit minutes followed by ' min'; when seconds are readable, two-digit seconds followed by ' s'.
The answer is 9 h 47 min 13 s
